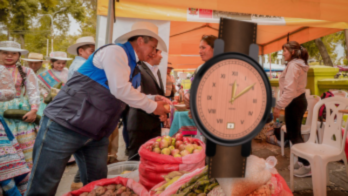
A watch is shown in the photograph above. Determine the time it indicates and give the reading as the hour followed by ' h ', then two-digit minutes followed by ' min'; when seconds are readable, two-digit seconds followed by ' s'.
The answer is 12 h 09 min
